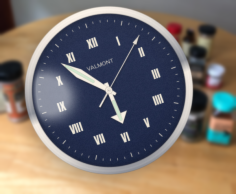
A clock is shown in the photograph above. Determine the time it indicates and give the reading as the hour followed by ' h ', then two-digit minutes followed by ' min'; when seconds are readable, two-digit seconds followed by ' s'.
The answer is 5 h 53 min 08 s
